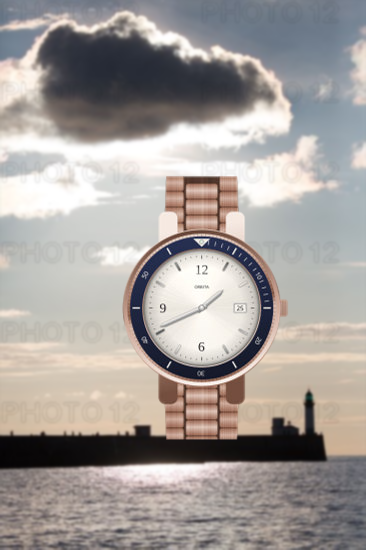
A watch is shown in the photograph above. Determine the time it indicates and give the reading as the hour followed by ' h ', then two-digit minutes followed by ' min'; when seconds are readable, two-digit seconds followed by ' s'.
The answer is 1 h 41 min
